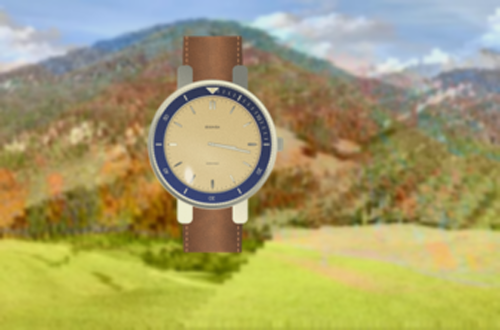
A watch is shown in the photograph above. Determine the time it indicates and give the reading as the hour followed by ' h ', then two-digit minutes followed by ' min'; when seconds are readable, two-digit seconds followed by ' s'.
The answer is 3 h 17 min
